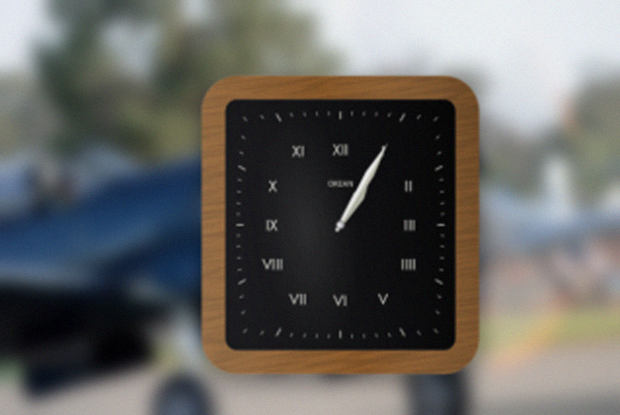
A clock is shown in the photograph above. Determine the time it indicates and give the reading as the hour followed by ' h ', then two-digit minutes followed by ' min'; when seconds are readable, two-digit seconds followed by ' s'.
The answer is 1 h 05 min
